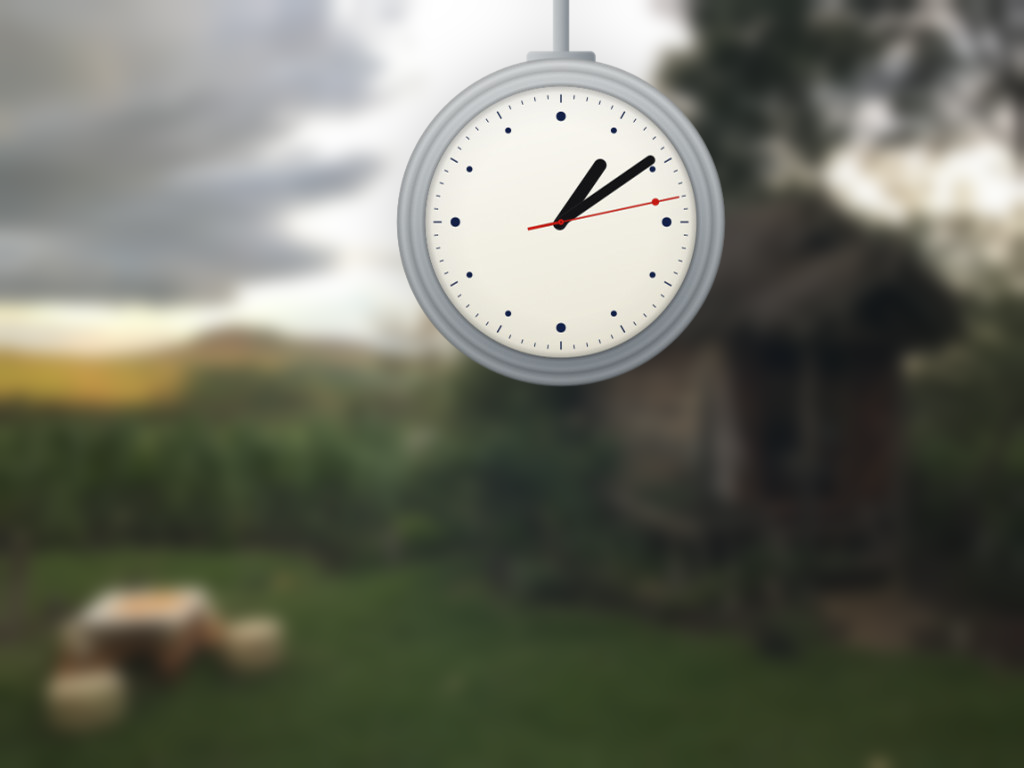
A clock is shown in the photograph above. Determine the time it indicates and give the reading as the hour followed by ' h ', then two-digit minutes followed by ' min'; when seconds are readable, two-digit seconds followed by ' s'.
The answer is 1 h 09 min 13 s
